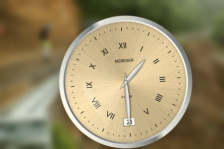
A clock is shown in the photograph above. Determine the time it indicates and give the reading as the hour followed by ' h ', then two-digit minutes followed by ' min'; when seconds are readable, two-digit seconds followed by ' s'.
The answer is 1 h 30 min
